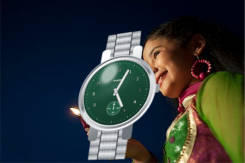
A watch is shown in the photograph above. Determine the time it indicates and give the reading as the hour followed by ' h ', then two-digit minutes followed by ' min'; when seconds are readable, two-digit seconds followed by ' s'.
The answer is 5 h 04 min
